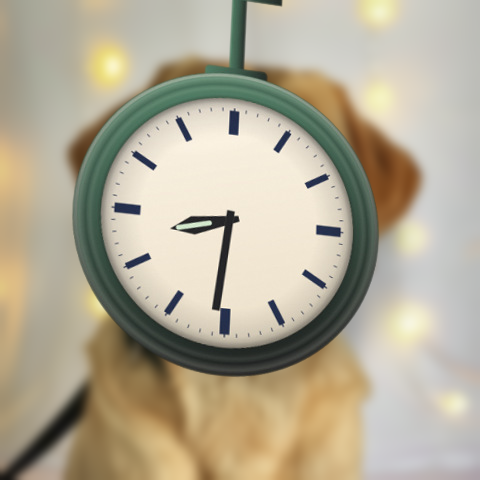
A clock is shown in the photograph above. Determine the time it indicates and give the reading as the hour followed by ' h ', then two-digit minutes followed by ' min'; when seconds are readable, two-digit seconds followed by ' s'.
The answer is 8 h 31 min
